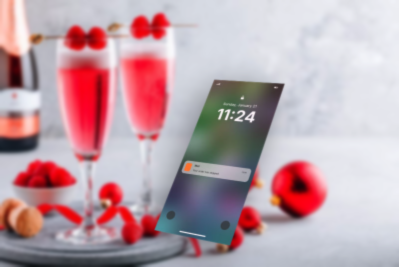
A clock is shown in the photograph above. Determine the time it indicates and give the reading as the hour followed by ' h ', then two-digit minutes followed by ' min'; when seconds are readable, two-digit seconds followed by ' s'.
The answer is 11 h 24 min
